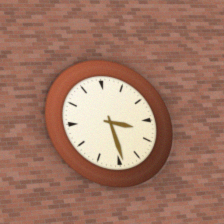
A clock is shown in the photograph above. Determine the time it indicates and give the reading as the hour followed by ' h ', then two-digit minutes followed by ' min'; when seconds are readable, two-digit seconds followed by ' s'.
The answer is 3 h 29 min
